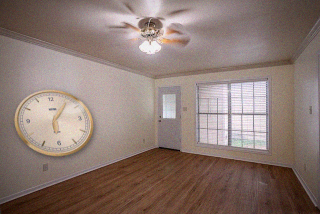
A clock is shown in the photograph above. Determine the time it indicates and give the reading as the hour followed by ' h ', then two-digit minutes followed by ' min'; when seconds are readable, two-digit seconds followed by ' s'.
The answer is 6 h 06 min
